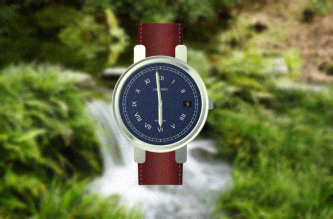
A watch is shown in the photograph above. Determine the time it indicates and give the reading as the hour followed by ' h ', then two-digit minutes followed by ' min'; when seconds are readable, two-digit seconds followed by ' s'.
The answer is 5 h 59 min
